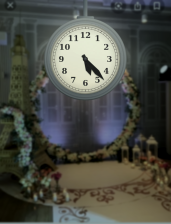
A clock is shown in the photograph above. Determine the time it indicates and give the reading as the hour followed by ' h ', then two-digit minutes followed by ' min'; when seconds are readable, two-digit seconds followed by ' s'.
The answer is 5 h 23 min
